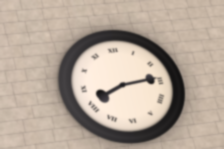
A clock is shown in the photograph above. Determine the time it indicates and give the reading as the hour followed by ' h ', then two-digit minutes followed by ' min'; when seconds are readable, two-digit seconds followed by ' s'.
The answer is 8 h 14 min
